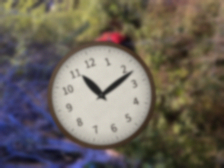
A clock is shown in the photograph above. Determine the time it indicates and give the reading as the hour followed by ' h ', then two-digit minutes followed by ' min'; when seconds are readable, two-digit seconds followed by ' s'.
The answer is 11 h 12 min
